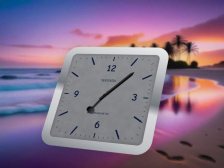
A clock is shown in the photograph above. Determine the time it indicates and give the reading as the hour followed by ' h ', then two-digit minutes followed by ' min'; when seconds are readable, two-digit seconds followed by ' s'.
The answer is 7 h 07 min
